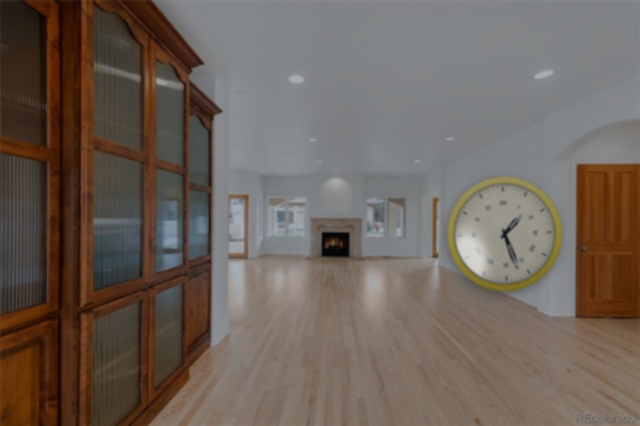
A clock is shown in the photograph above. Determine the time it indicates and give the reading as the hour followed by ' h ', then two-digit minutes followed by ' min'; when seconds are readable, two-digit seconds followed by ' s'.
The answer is 1 h 27 min
